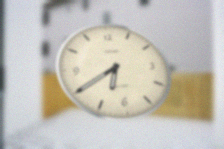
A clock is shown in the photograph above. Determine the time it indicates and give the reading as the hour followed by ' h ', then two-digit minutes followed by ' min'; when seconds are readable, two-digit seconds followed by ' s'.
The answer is 6 h 40 min
